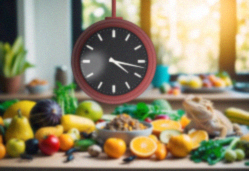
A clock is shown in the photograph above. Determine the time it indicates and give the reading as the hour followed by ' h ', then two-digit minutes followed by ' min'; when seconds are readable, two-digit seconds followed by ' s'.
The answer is 4 h 17 min
